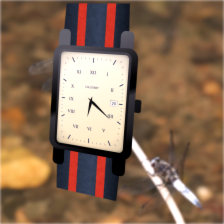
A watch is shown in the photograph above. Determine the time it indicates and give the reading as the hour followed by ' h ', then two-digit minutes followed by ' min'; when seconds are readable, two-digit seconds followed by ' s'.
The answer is 6 h 21 min
